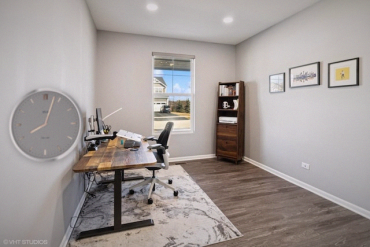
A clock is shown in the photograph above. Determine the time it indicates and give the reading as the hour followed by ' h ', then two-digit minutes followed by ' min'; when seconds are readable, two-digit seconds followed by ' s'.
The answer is 8 h 03 min
